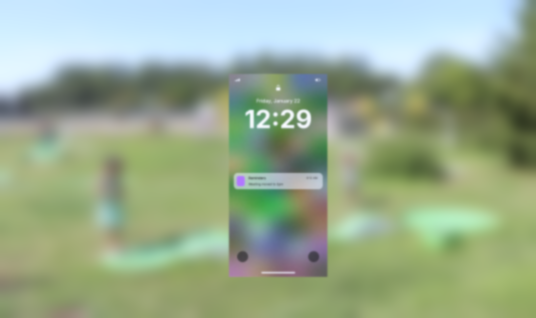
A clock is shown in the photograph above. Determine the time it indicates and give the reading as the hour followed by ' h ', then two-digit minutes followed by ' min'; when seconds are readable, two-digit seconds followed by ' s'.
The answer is 12 h 29 min
